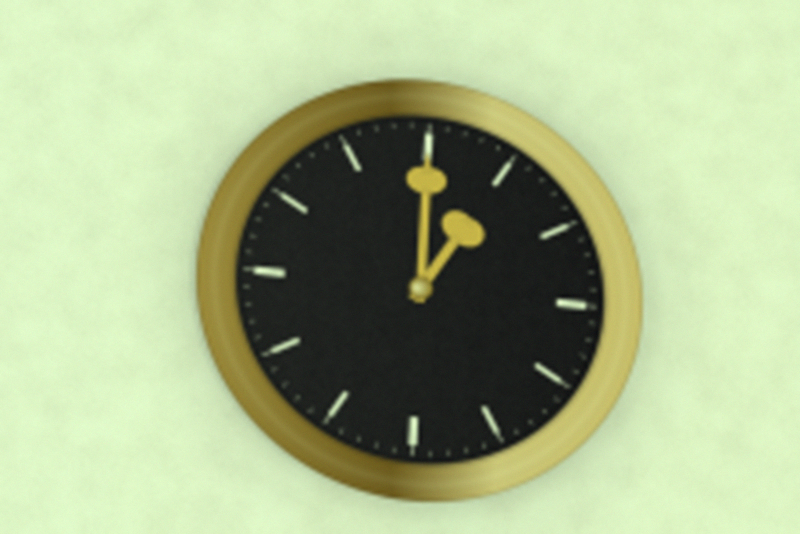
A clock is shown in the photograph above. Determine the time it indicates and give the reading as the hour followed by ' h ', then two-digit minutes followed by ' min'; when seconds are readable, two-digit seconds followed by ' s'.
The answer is 1 h 00 min
